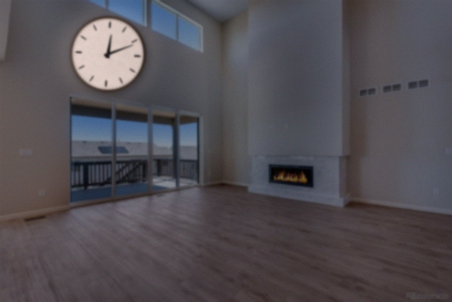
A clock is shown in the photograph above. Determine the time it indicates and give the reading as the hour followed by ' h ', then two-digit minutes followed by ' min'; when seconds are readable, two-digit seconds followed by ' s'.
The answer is 12 h 11 min
